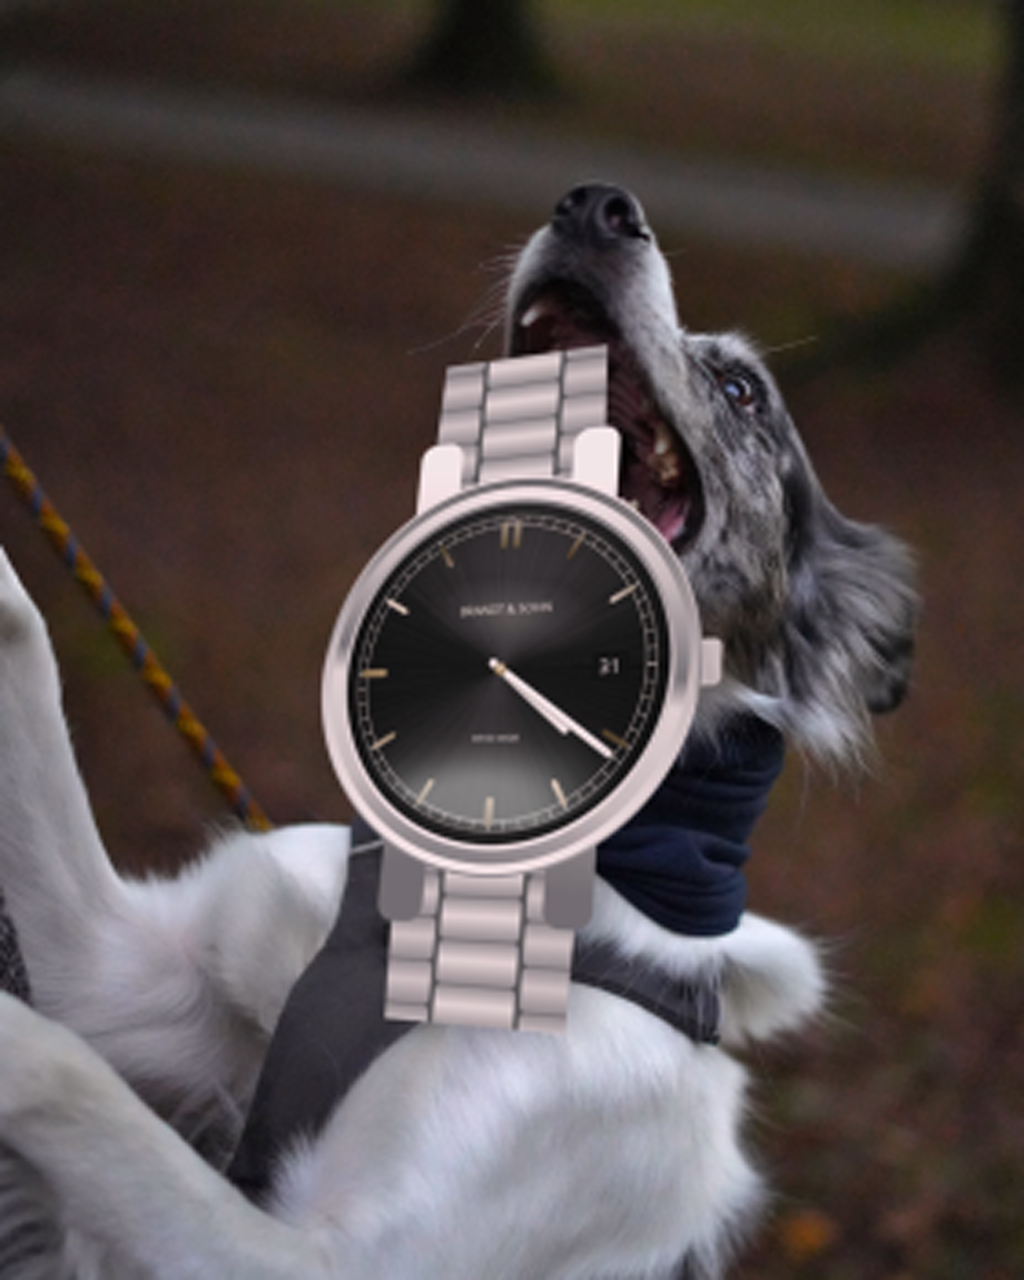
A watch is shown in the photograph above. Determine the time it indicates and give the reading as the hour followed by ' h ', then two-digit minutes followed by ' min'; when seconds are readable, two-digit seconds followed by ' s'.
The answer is 4 h 21 min
